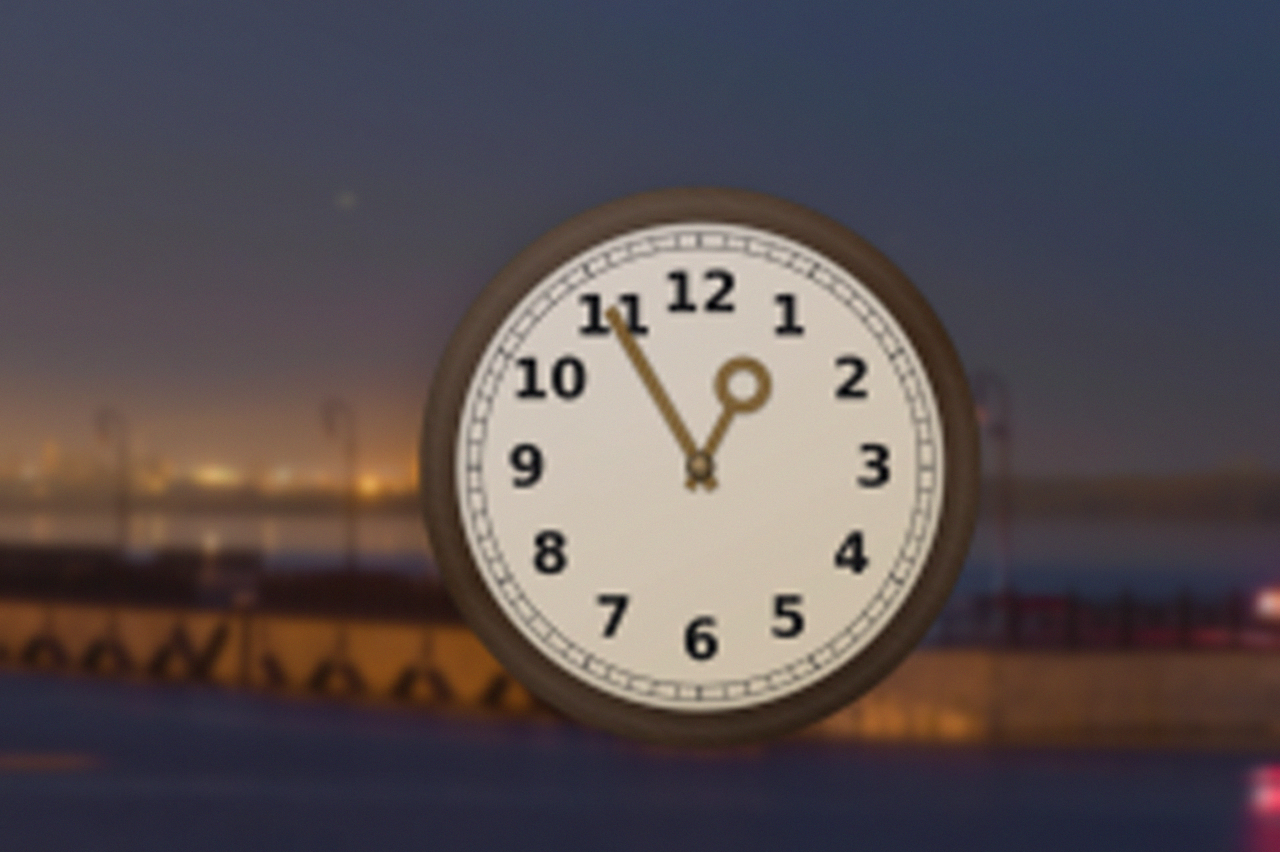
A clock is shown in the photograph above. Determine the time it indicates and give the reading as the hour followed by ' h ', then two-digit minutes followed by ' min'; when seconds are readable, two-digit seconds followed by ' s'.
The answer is 12 h 55 min
